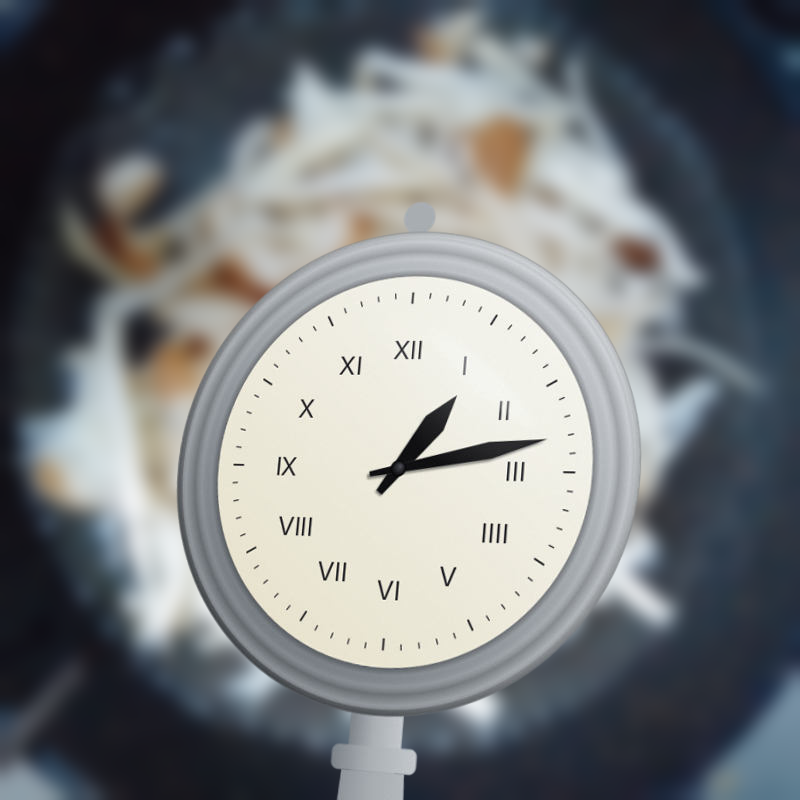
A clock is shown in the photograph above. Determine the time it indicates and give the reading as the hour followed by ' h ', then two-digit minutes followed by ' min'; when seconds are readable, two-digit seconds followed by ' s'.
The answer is 1 h 13 min
